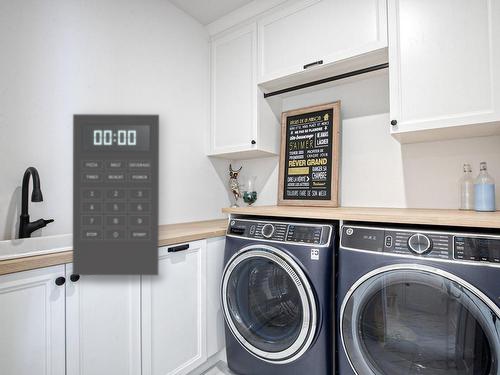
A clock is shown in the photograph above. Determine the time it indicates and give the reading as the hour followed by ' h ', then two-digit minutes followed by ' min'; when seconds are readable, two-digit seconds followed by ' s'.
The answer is 0 h 00 min
